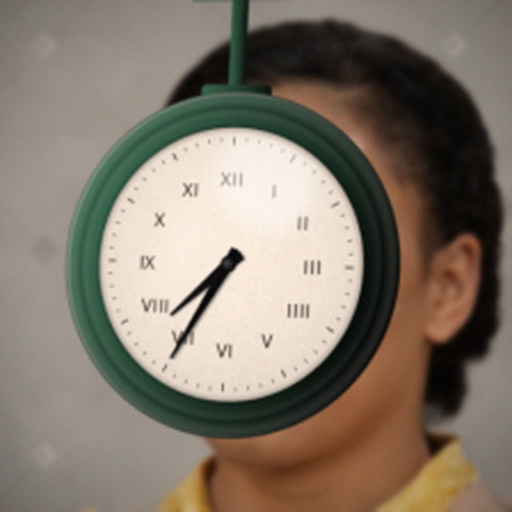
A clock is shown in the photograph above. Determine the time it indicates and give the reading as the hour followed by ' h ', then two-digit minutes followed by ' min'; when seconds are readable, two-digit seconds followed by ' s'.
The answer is 7 h 35 min
